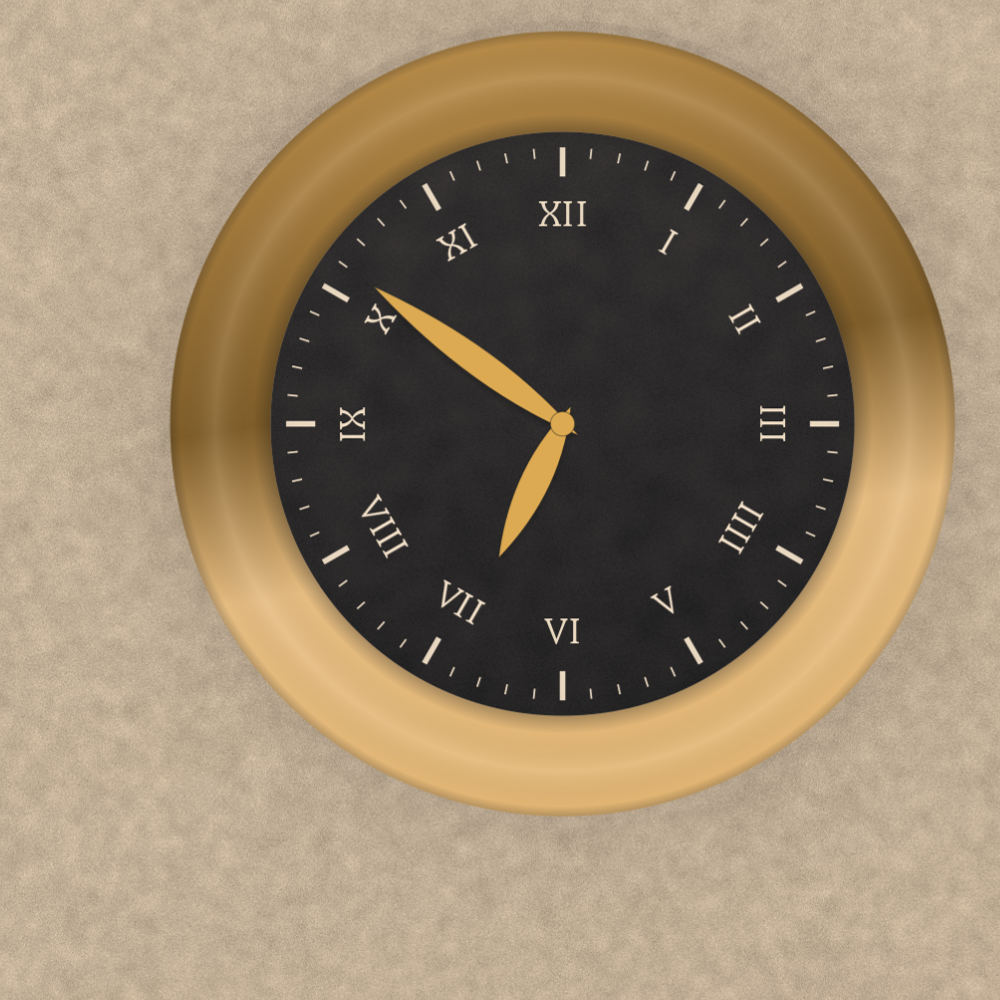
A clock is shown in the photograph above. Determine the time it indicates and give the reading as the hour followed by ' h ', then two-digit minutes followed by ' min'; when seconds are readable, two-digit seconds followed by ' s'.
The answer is 6 h 51 min
